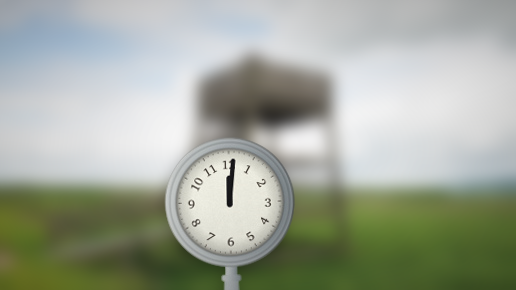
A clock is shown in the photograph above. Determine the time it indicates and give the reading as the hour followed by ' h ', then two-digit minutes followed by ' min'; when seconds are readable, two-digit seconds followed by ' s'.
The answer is 12 h 01 min
